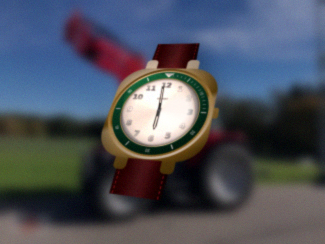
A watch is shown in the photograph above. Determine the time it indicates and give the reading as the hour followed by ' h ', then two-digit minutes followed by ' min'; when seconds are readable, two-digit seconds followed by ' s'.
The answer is 5 h 59 min
